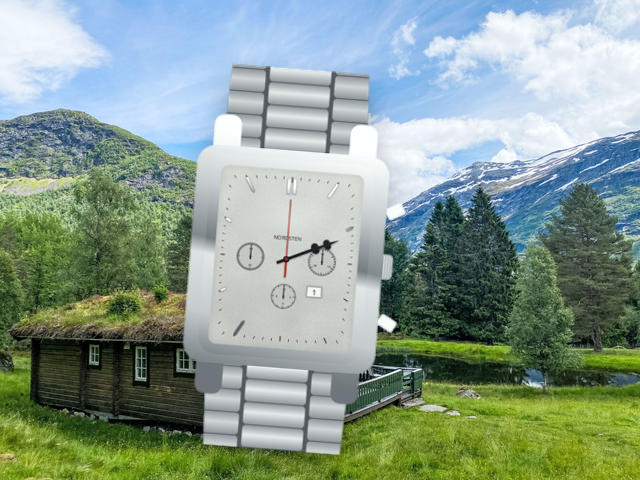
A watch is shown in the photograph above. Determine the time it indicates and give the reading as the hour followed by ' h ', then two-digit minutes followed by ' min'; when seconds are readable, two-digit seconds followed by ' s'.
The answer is 2 h 11 min
